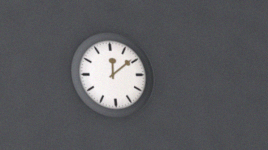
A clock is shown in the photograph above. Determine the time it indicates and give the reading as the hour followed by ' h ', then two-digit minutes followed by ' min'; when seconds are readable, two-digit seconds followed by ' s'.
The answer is 12 h 09 min
